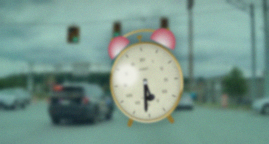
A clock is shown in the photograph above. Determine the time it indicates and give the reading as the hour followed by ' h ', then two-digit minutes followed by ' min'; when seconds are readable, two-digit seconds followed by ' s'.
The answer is 5 h 31 min
